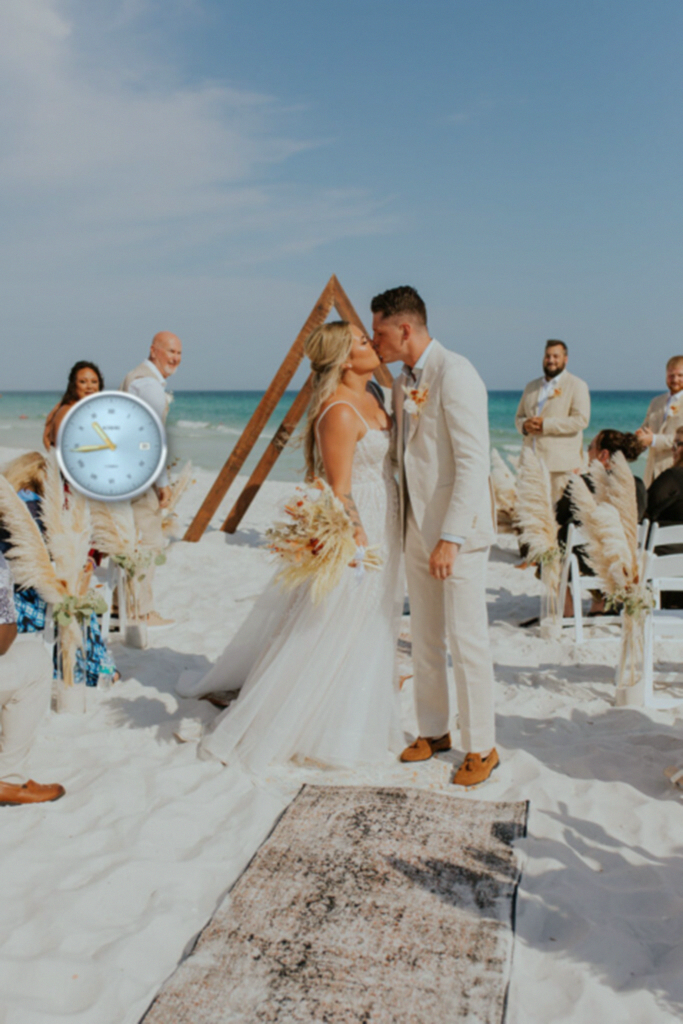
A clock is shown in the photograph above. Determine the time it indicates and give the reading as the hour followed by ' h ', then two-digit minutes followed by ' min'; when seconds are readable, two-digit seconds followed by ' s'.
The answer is 10 h 44 min
